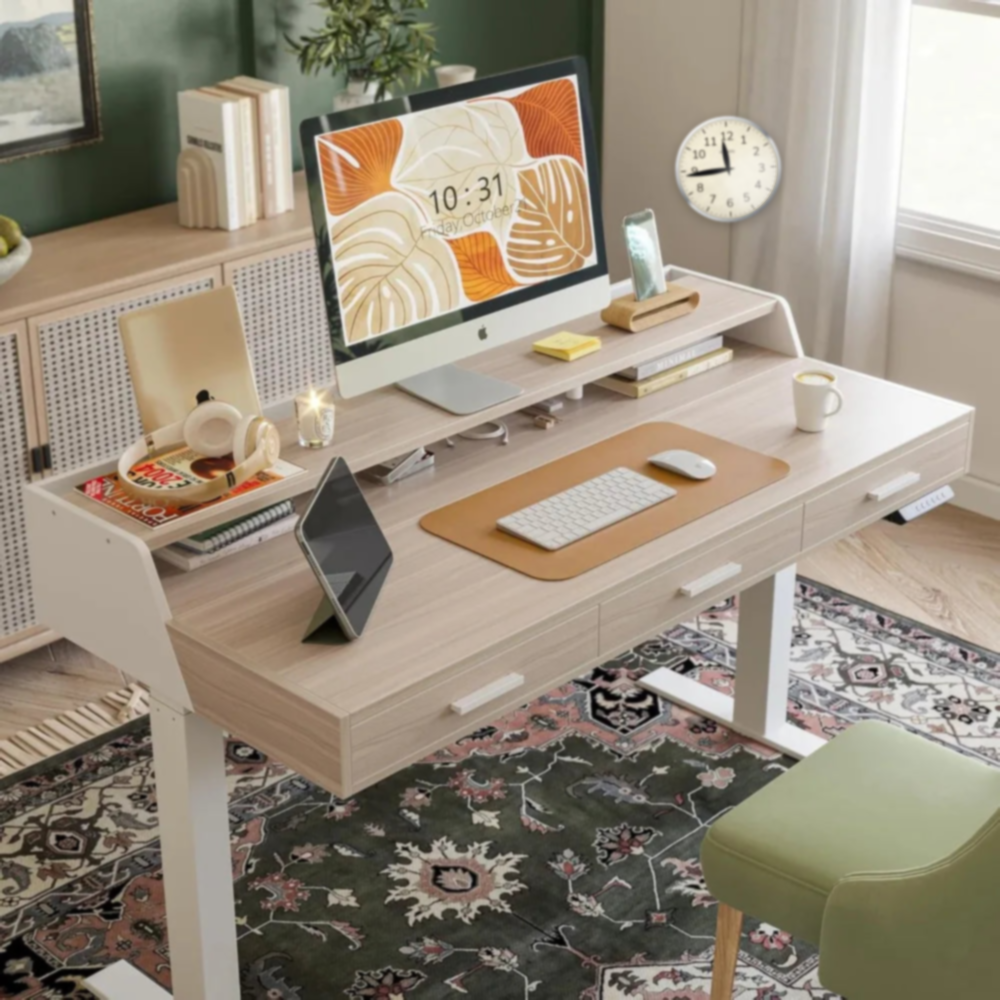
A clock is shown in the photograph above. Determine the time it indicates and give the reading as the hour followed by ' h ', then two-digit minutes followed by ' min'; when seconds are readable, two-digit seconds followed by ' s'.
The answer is 11 h 44 min
